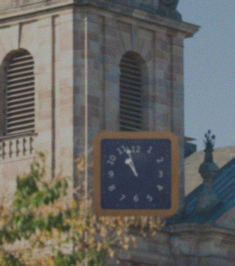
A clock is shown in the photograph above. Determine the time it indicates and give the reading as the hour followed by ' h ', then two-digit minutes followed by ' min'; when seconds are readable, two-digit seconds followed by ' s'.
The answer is 10 h 57 min
